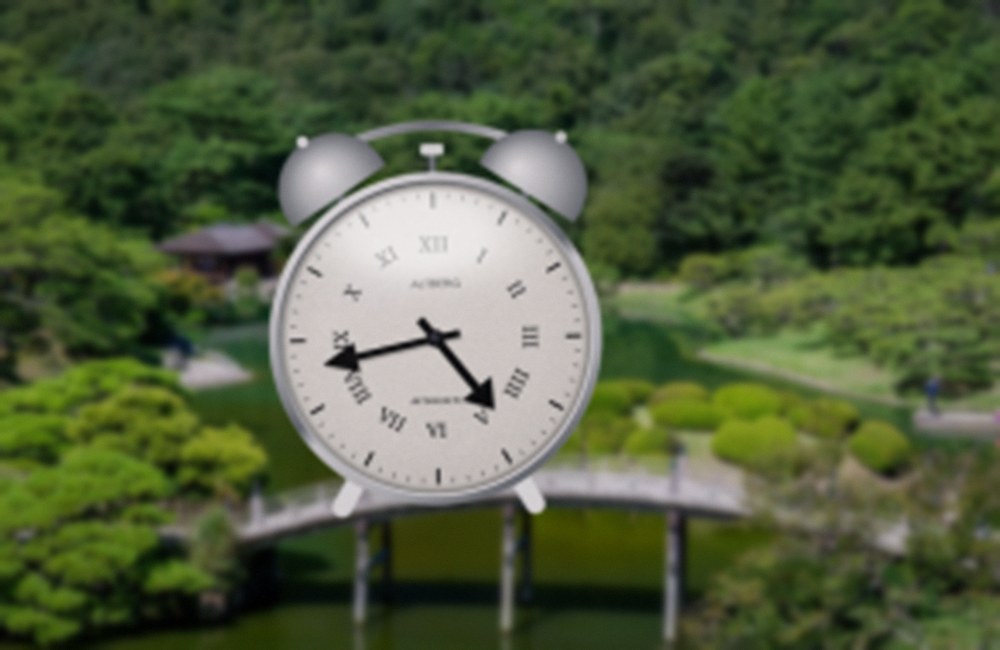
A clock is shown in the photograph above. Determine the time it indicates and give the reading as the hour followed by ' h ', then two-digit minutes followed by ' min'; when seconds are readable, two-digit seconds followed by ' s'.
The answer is 4 h 43 min
